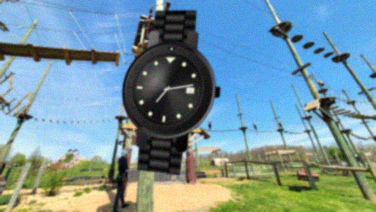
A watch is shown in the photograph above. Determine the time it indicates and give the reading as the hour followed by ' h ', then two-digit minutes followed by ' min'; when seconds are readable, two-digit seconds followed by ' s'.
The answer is 7 h 13 min
